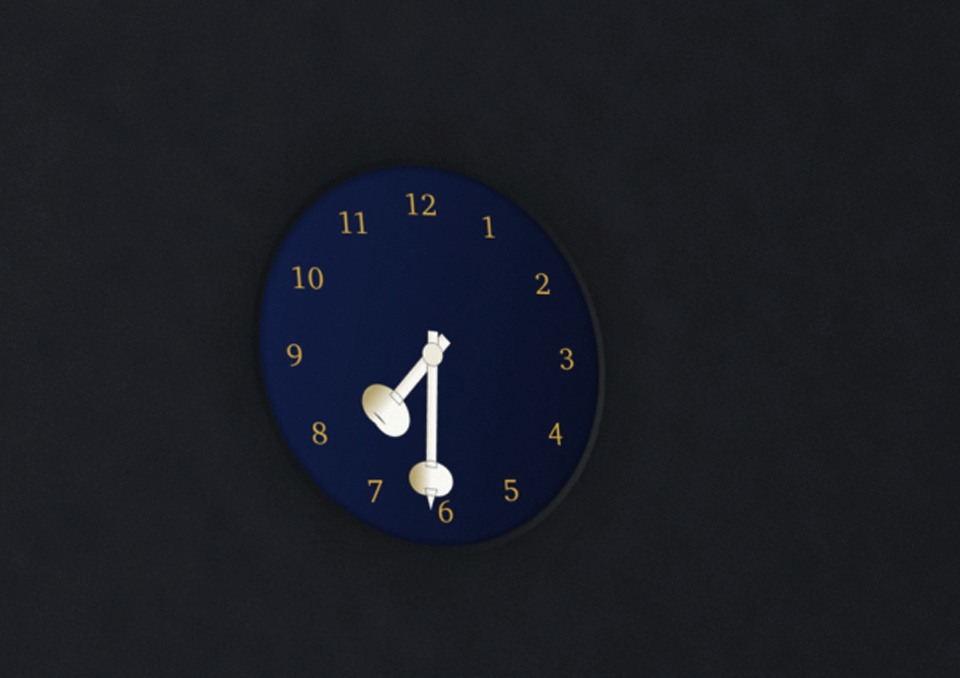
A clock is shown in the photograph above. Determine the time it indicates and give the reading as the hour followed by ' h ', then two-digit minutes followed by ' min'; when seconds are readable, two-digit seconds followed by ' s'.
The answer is 7 h 31 min
